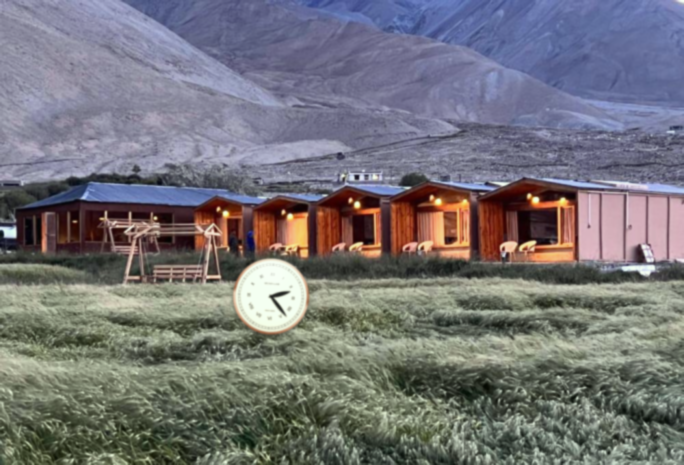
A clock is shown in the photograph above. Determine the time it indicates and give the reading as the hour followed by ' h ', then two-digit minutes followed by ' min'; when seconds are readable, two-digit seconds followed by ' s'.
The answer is 2 h 23 min
